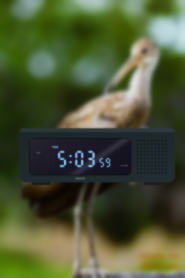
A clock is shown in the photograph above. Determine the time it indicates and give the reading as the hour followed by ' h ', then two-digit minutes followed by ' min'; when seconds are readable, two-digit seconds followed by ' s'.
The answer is 5 h 03 min 59 s
